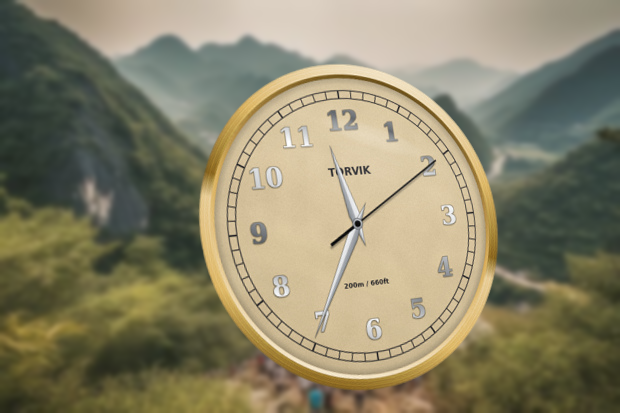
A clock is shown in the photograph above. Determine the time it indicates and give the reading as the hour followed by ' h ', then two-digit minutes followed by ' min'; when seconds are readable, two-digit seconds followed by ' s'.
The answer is 11 h 35 min 10 s
